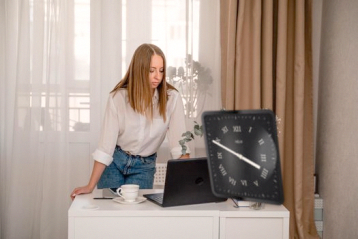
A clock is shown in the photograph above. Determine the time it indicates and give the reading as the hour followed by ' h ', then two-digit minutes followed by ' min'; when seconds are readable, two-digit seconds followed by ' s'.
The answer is 3 h 49 min
